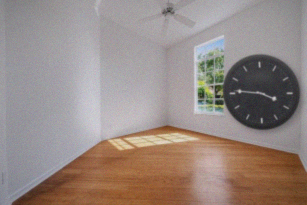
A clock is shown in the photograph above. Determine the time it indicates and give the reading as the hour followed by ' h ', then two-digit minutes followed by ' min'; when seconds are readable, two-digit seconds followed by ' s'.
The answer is 3 h 46 min
